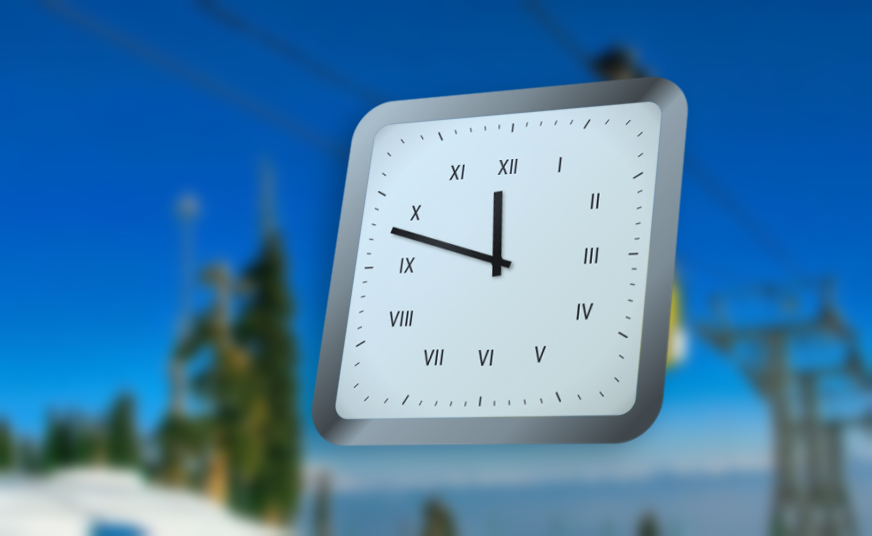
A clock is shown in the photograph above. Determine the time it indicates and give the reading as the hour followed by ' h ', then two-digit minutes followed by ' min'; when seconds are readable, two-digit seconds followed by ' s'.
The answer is 11 h 48 min
